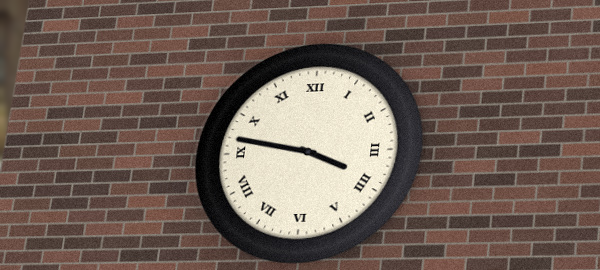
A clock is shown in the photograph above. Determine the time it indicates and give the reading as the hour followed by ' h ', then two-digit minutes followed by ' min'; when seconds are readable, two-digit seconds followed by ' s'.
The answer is 3 h 47 min
